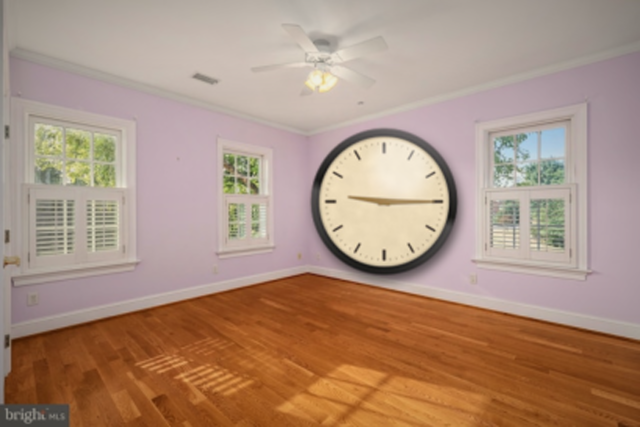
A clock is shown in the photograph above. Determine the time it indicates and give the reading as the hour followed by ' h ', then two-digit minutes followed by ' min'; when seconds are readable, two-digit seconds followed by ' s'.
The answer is 9 h 15 min
